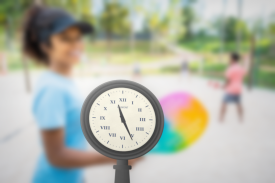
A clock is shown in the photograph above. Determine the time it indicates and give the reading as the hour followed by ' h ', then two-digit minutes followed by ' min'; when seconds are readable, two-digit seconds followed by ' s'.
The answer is 11 h 26 min
